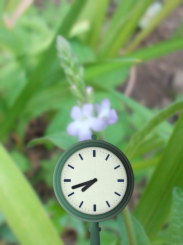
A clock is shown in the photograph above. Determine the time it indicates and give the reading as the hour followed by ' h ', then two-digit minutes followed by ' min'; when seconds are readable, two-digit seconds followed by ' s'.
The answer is 7 h 42 min
